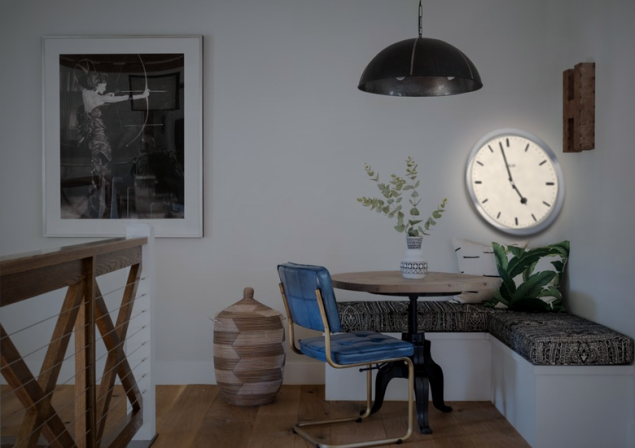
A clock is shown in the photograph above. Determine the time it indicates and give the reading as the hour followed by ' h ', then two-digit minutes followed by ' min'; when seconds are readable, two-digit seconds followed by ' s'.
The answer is 4 h 58 min
